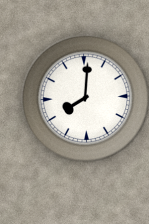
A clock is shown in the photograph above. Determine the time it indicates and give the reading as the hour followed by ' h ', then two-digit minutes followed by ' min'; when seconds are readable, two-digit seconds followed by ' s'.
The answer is 8 h 01 min
